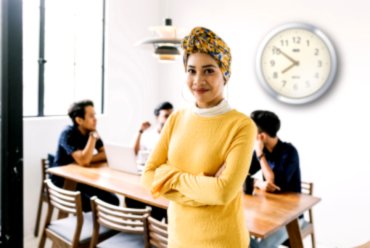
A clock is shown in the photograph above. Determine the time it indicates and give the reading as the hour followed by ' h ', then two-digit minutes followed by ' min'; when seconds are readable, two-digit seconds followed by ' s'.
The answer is 7 h 51 min
